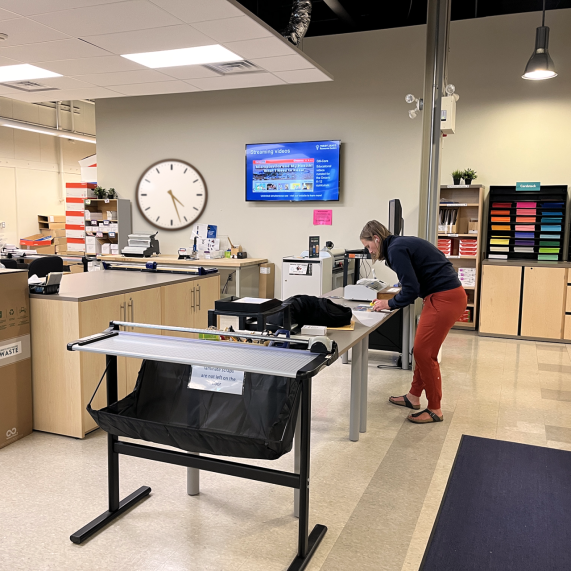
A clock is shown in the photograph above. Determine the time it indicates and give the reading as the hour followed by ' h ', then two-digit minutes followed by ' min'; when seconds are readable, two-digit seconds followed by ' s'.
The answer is 4 h 27 min
